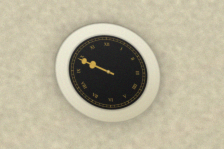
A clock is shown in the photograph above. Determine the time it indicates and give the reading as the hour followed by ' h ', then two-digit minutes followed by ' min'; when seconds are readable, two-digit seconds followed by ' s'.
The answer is 9 h 49 min
